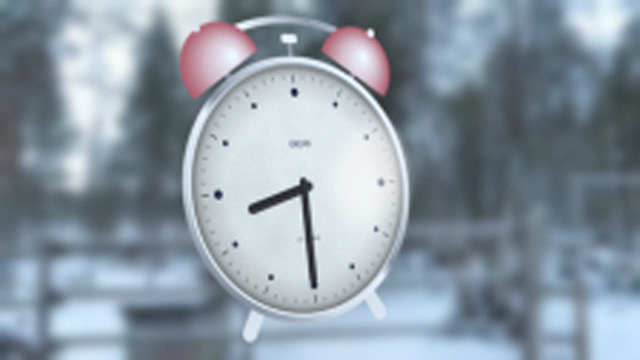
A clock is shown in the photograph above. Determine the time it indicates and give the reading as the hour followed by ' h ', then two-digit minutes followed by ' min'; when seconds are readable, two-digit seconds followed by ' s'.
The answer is 8 h 30 min
